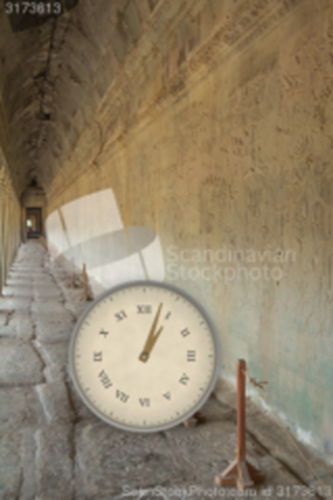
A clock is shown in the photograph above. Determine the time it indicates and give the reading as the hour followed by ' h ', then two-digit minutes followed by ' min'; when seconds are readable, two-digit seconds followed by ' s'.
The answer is 1 h 03 min
